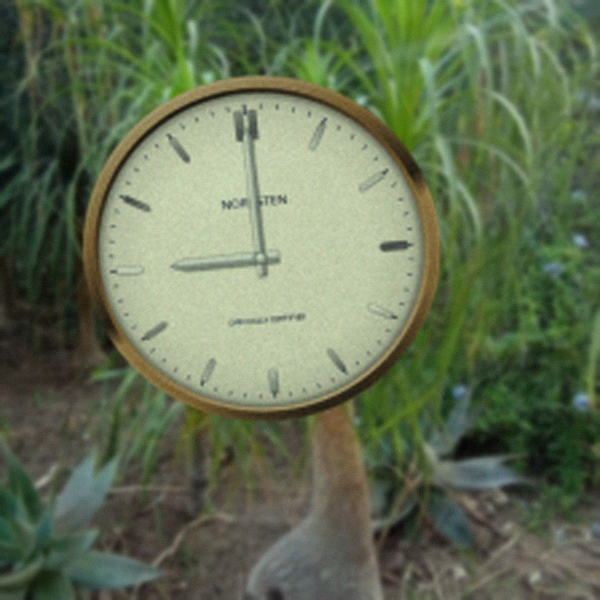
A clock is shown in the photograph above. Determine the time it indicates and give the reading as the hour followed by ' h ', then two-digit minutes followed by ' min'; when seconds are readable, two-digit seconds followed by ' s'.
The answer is 9 h 00 min
